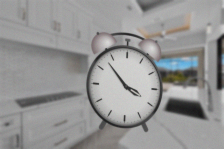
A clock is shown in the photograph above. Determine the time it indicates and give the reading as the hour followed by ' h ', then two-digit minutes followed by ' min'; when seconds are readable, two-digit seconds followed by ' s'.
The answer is 3 h 53 min
